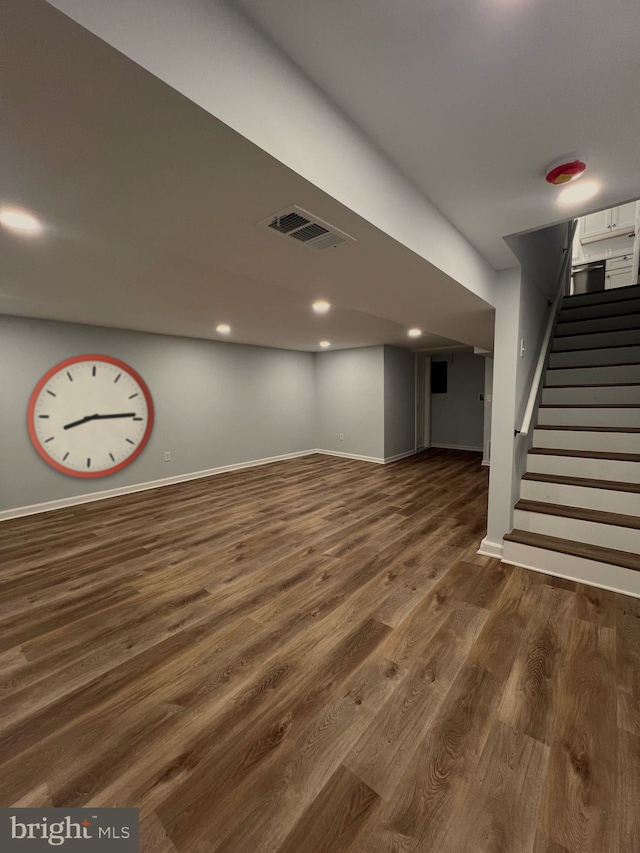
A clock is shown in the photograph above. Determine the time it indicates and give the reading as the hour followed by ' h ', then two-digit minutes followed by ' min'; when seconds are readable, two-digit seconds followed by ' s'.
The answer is 8 h 14 min
